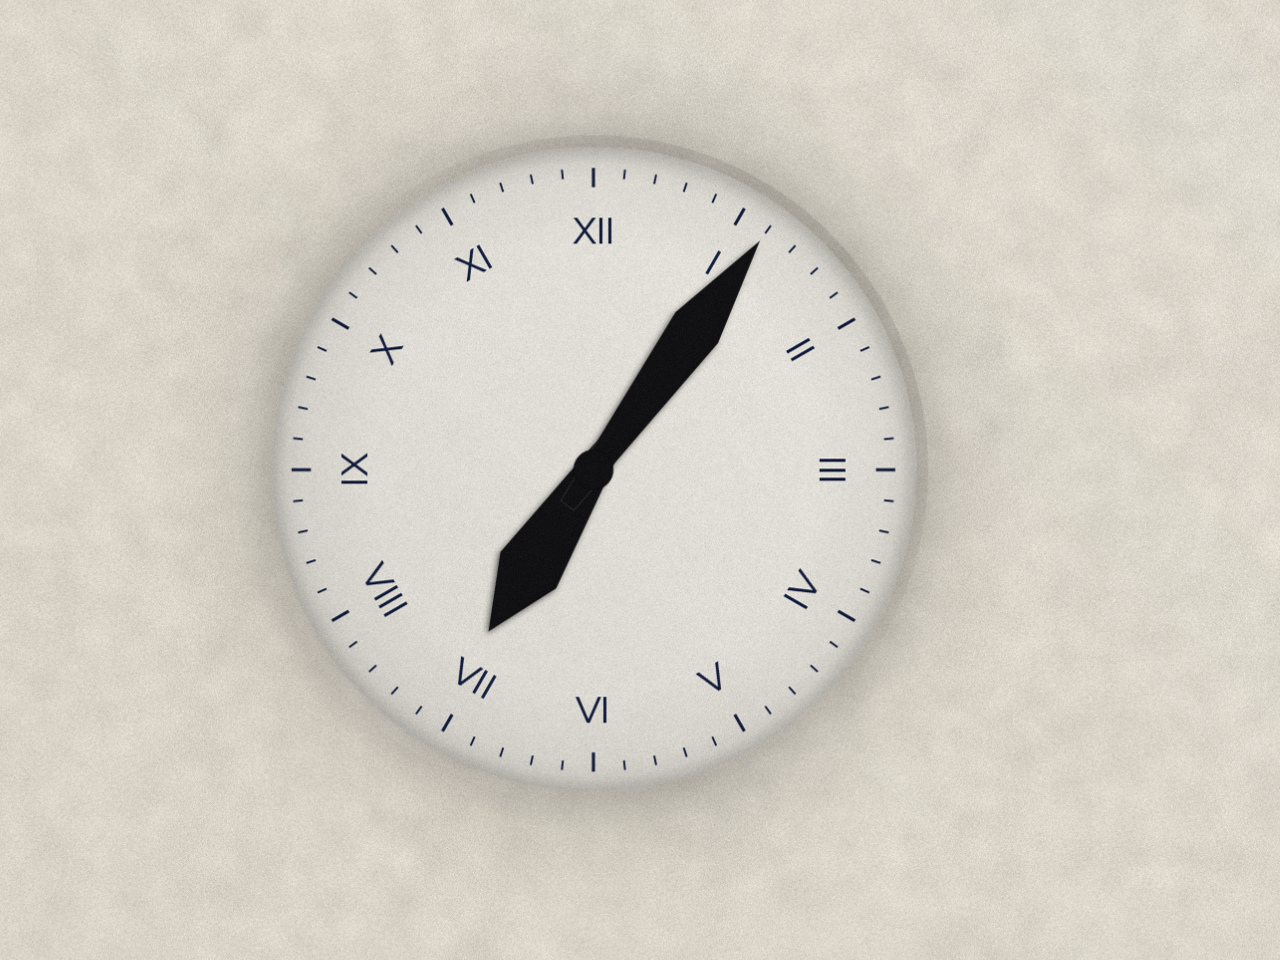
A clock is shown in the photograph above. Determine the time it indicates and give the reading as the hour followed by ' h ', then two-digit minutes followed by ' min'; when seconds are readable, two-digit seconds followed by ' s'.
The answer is 7 h 06 min
